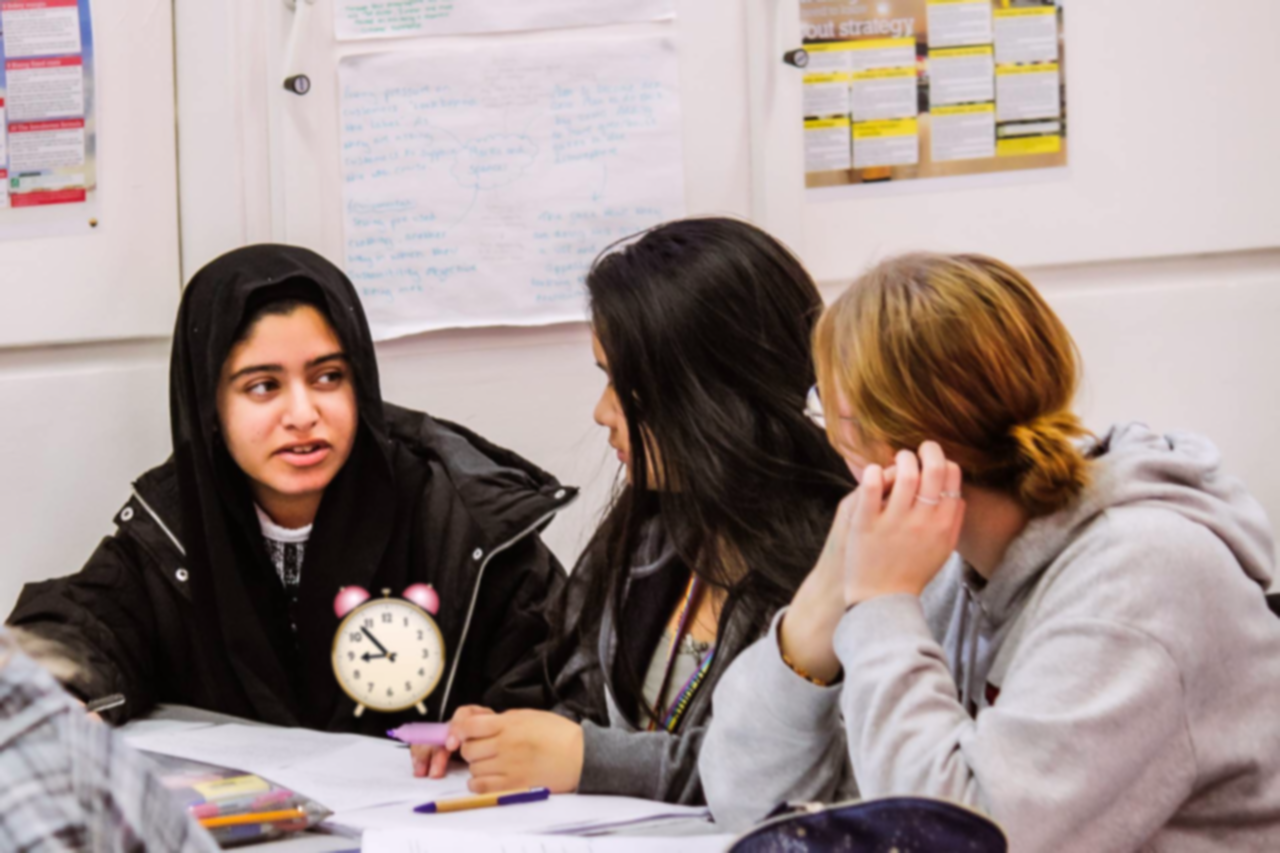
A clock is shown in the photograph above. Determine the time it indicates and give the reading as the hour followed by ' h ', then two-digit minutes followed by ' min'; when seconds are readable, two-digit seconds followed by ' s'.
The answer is 8 h 53 min
